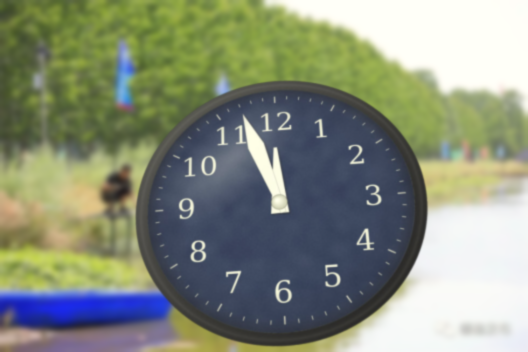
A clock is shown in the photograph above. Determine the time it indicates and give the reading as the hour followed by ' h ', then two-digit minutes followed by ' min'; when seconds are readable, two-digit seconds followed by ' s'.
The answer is 11 h 57 min
